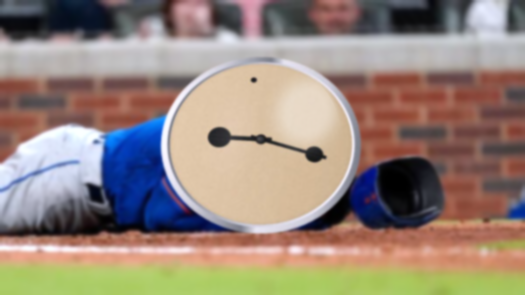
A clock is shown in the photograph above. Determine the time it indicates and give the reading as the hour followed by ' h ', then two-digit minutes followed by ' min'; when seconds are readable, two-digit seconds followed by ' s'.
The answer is 9 h 19 min
